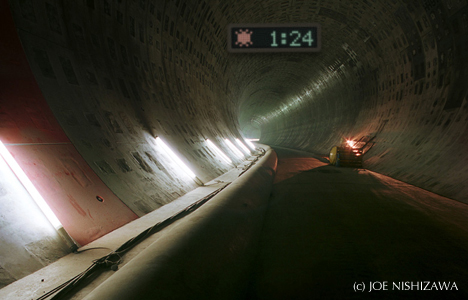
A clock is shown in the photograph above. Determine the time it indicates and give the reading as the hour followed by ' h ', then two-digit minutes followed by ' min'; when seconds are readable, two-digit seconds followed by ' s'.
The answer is 1 h 24 min
